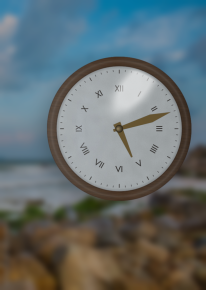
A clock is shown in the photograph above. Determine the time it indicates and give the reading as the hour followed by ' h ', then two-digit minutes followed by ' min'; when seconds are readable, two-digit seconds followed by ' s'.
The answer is 5 h 12 min
